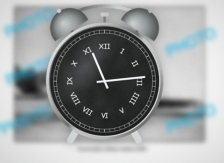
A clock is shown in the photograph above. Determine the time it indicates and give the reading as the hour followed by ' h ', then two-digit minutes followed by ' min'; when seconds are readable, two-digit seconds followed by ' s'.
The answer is 11 h 14 min
